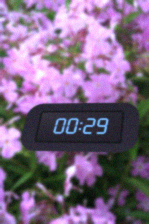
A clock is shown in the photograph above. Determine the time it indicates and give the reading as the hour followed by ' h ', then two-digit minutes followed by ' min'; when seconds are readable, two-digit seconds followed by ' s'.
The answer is 0 h 29 min
